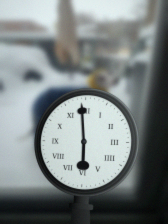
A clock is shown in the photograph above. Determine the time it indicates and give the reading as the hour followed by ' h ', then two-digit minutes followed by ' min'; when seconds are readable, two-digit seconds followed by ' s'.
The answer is 5 h 59 min
